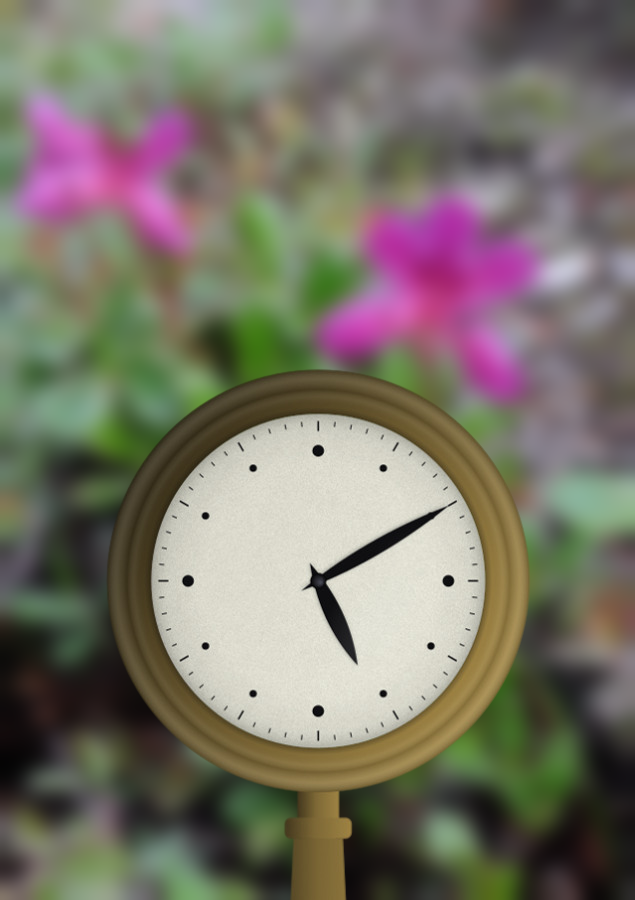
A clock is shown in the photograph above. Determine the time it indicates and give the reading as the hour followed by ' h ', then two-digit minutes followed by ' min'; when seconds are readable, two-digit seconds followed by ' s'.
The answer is 5 h 10 min
